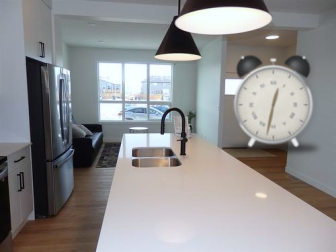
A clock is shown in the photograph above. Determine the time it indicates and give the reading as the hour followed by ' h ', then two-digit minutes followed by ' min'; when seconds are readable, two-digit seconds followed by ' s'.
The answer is 12 h 32 min
